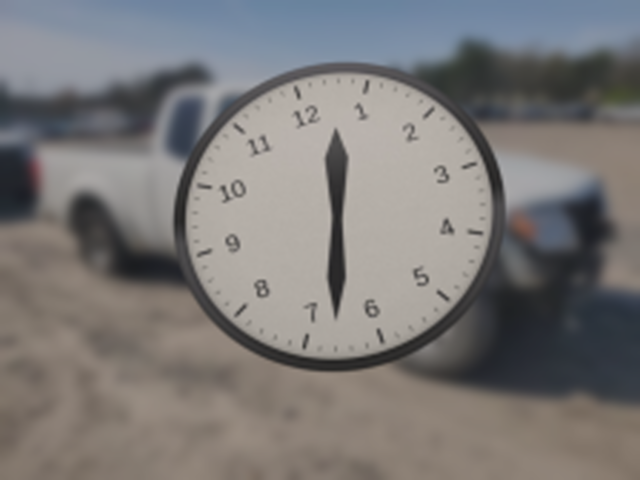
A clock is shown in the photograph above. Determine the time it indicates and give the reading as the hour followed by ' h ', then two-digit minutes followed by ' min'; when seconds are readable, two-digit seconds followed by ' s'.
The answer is 12 h 33 min
